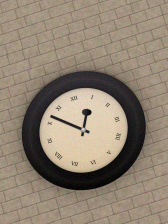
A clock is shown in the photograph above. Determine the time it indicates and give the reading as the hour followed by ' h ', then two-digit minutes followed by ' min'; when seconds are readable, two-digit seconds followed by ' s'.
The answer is 12 h 52 min
